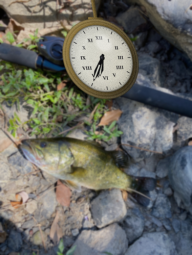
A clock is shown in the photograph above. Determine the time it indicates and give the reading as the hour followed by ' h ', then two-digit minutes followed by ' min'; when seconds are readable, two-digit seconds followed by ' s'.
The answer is 6 h 35 min
